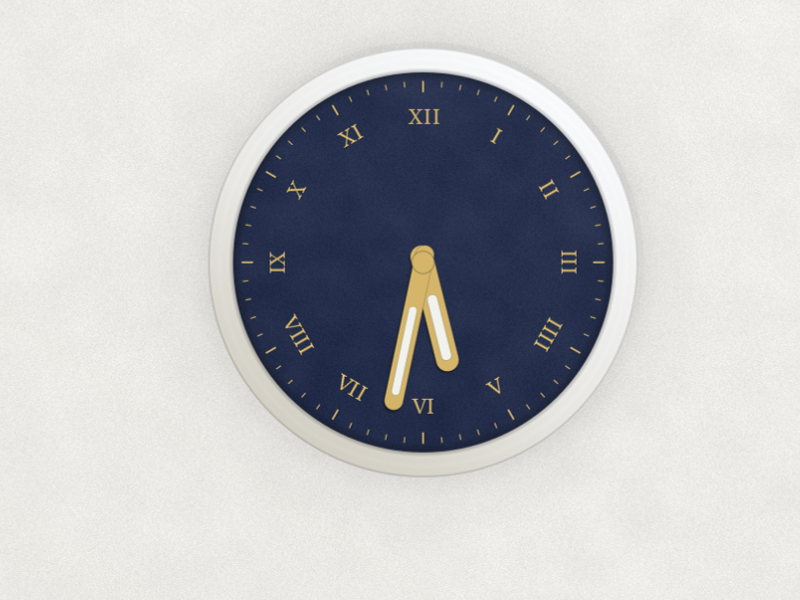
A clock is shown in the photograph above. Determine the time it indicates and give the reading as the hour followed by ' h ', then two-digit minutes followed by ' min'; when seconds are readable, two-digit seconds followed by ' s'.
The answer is 5 h 32 min
